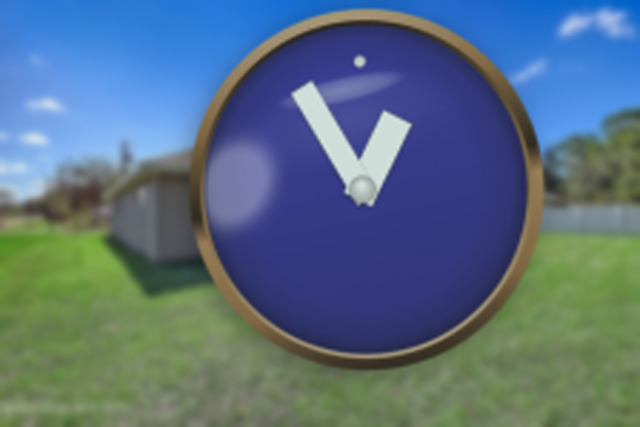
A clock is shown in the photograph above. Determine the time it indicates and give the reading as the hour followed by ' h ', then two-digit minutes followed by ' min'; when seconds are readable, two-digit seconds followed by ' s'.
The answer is 12 h 55 min
